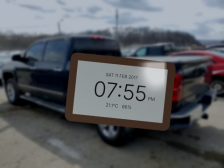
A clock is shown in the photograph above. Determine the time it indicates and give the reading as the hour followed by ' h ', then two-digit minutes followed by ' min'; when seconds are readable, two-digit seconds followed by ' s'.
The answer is 7 h 55 min
